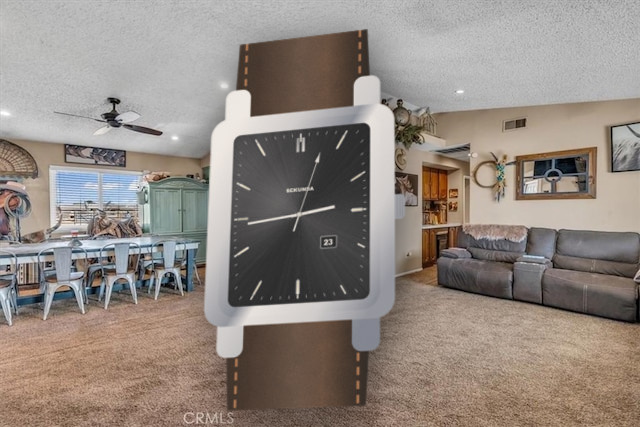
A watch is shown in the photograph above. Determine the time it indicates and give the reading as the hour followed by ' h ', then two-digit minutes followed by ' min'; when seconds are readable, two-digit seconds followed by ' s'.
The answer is 2 h 44 min 03 s
